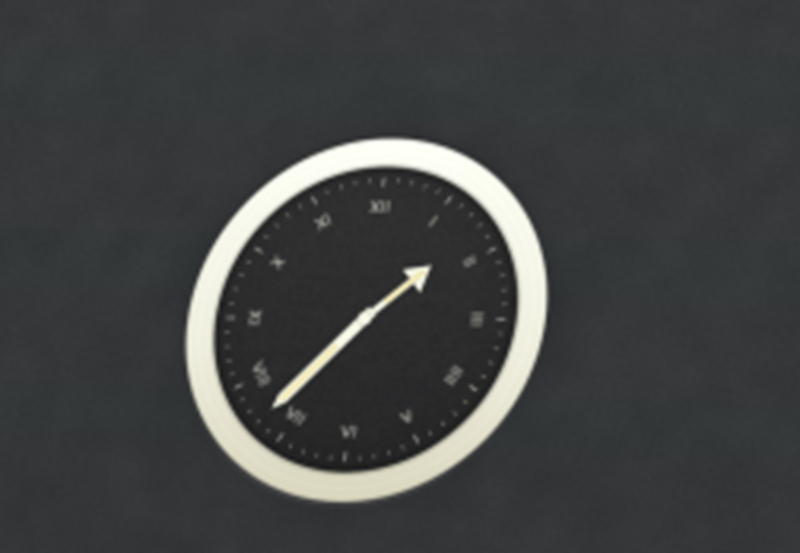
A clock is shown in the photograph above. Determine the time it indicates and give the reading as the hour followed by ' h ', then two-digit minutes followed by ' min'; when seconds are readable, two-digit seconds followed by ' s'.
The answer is 1 h 37 min
